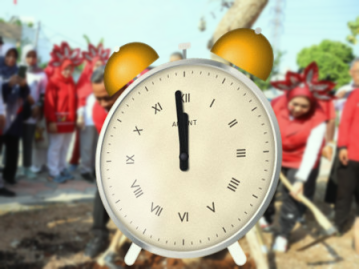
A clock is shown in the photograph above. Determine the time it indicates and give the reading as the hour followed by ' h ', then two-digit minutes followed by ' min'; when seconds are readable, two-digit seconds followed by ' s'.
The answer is 11 h 59 min
